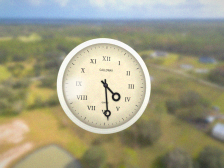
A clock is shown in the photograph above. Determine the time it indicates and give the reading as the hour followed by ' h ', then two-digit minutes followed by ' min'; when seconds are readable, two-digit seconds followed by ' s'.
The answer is 4 h 29 min
